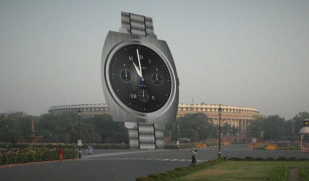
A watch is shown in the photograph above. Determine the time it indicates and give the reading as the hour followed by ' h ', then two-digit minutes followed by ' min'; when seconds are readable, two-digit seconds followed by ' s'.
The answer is 10 h 59 min
